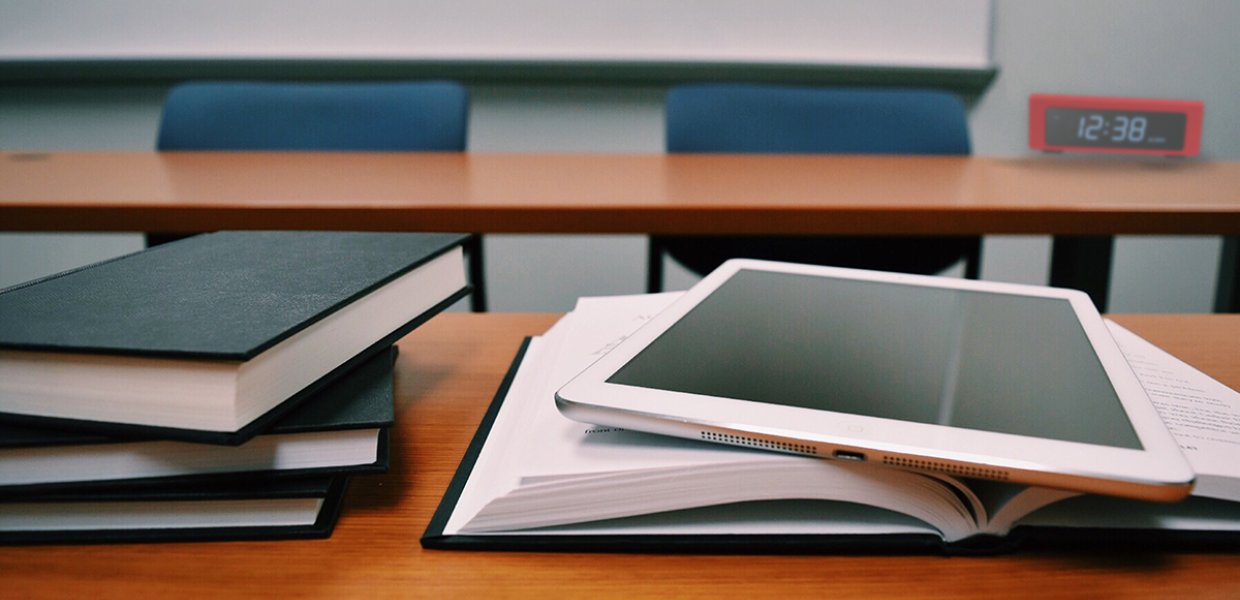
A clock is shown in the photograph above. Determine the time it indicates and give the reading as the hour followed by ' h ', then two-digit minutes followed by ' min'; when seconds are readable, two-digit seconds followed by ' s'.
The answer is 12 h 38 min
